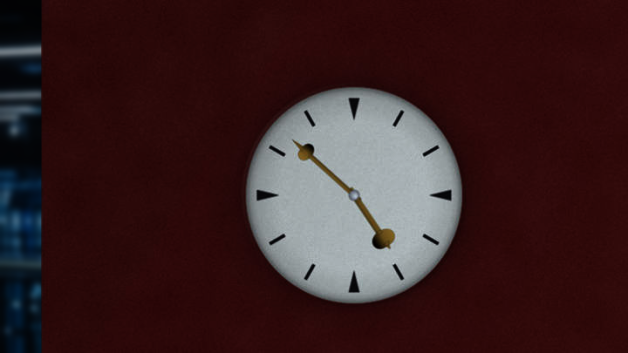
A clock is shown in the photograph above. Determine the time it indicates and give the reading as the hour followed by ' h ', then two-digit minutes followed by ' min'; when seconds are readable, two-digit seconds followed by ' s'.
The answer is 4 h 52 min
